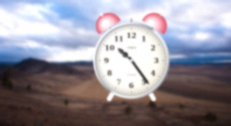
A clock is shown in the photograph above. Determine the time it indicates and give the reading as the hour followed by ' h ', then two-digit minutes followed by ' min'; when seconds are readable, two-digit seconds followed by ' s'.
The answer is 10 h 24 min
